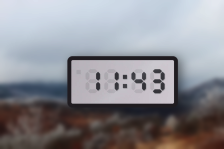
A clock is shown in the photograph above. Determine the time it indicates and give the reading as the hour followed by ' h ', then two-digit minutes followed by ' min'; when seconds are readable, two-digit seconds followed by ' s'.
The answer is 11 h 43 min
